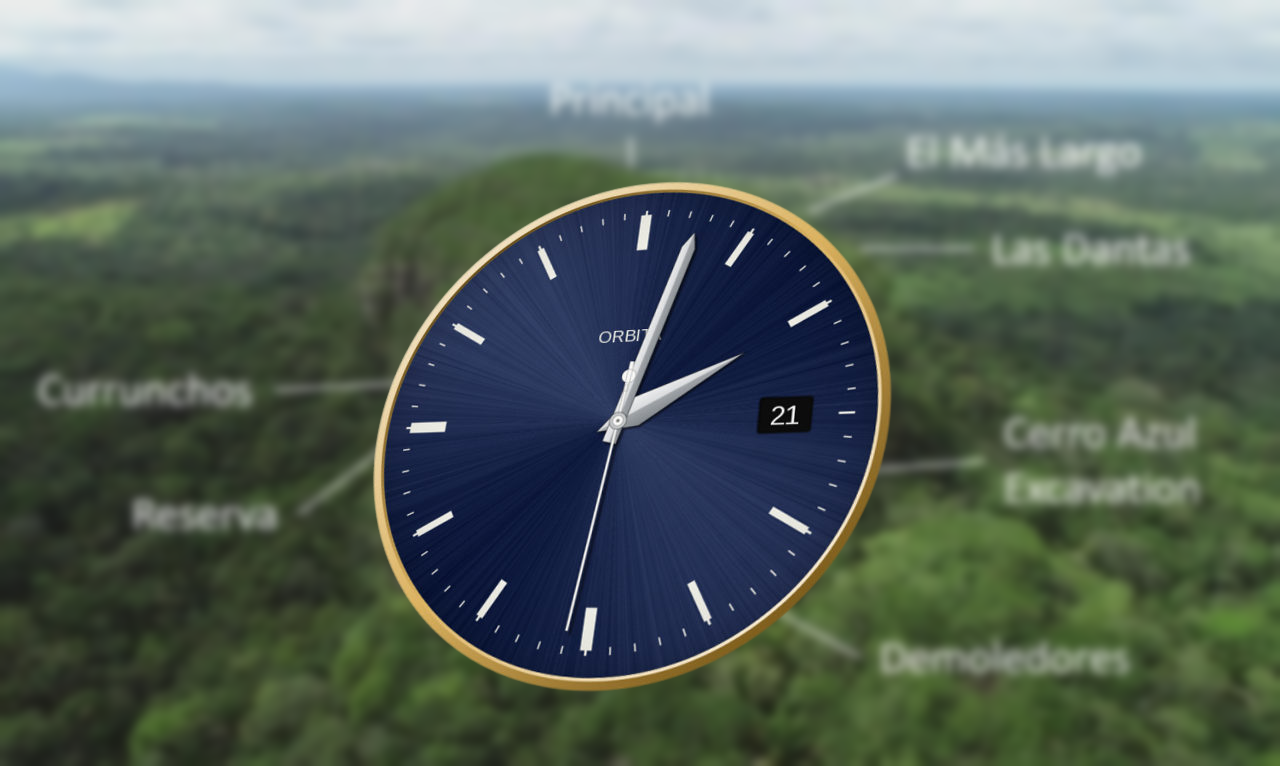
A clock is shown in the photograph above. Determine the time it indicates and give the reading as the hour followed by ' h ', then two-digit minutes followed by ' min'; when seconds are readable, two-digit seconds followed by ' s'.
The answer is 2 h 02 min 31 s
